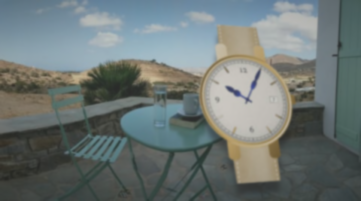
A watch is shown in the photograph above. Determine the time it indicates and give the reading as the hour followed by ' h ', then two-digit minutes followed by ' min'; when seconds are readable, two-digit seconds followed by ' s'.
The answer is 10 h 05 min
